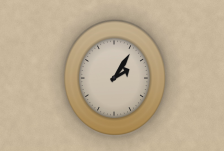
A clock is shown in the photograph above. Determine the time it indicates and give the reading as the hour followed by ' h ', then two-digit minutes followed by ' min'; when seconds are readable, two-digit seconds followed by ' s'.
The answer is 2 h 06 min
